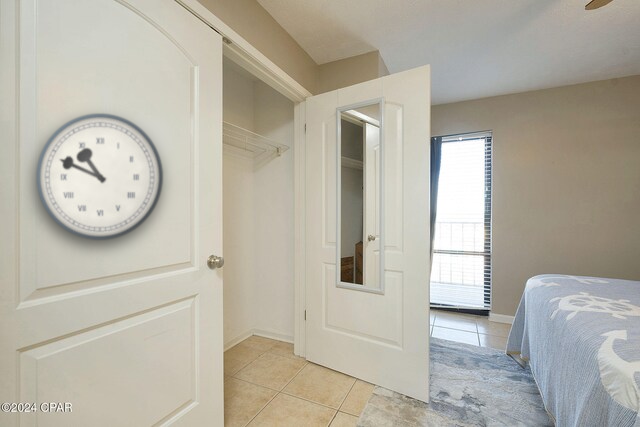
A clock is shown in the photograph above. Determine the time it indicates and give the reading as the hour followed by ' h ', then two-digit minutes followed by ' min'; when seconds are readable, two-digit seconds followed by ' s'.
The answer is 10 h 49 min
